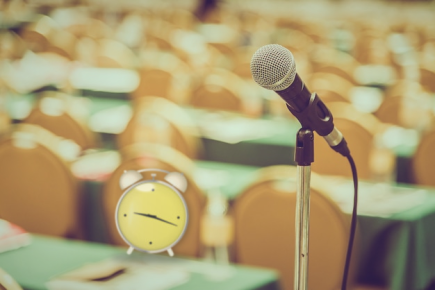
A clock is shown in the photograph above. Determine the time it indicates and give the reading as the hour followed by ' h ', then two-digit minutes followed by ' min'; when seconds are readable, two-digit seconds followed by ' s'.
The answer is 9 h 18 min
